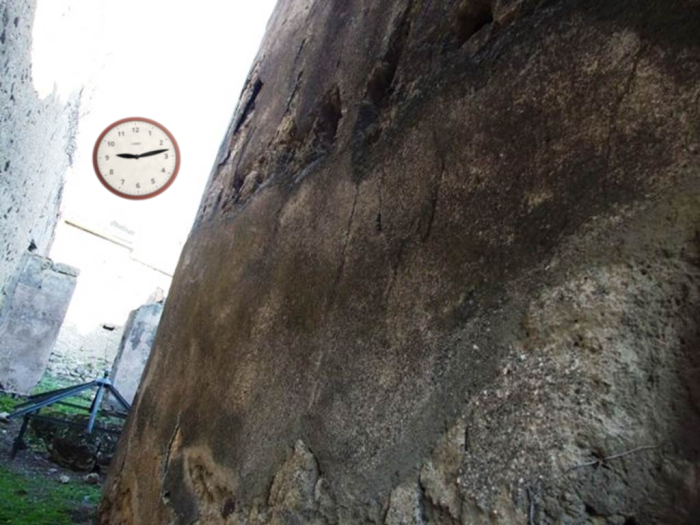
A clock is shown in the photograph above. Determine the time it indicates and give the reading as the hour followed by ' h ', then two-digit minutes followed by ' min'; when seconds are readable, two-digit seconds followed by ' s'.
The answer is 9 h 13 min
